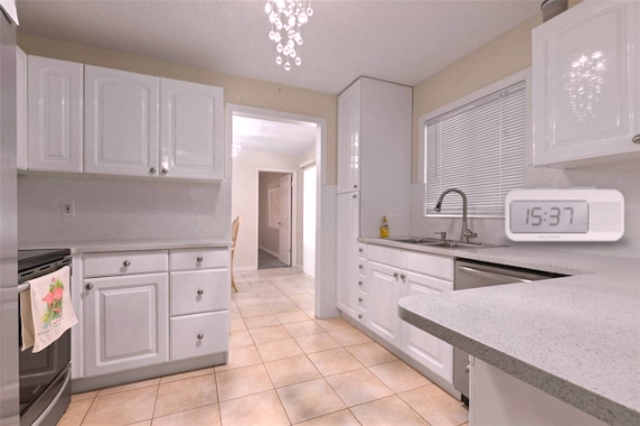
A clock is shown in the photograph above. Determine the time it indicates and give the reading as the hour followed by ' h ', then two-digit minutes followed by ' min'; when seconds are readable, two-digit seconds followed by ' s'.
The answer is 15 h 37 min
